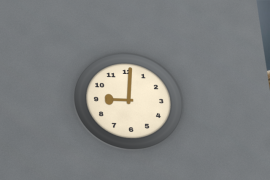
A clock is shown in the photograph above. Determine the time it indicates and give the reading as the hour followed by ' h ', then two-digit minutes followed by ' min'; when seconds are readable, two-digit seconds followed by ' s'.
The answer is 9 h 01 min
